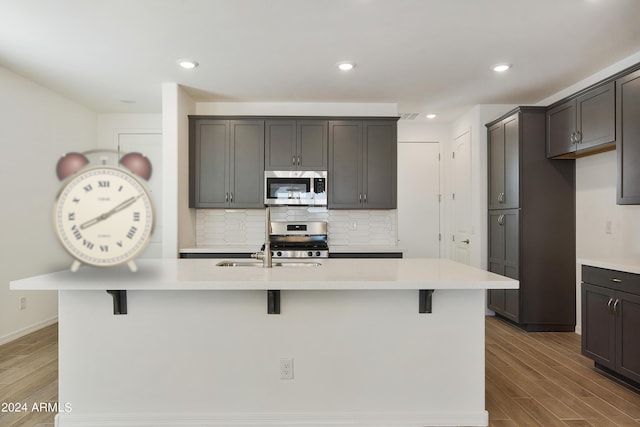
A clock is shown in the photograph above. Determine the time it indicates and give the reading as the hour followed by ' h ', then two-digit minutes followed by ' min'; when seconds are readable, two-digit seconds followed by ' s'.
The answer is 8 h 10 min
